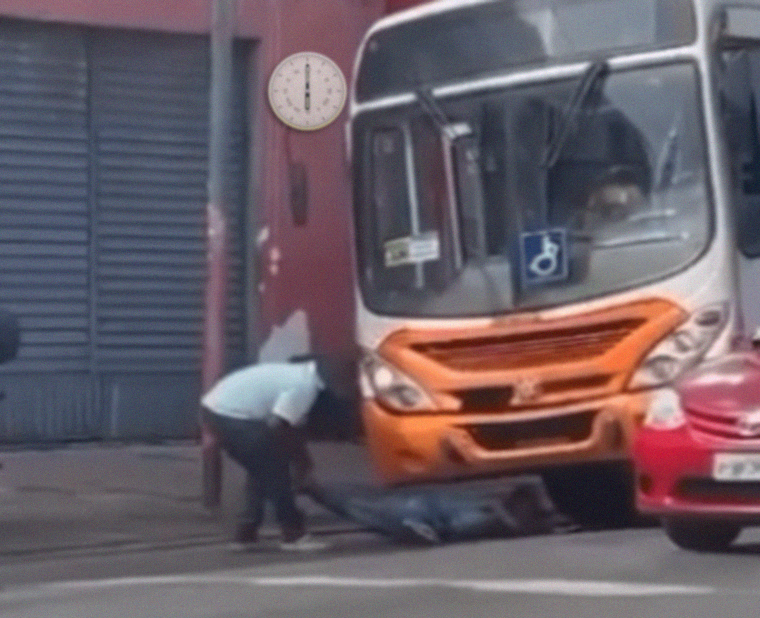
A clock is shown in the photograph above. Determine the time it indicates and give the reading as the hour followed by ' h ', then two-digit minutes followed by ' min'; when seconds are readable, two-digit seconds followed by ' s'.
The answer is 6 h 00 min
